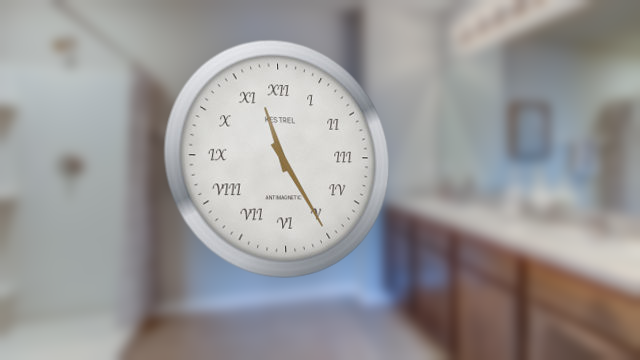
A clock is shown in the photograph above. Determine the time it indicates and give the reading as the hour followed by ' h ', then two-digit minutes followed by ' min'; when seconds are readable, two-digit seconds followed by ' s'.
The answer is 11 h 25 min
